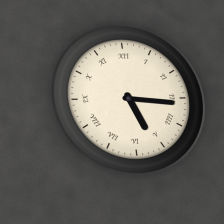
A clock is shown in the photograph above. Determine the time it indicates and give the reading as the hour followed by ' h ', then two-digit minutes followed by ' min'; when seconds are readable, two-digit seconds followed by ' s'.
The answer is 5 h 16 min
